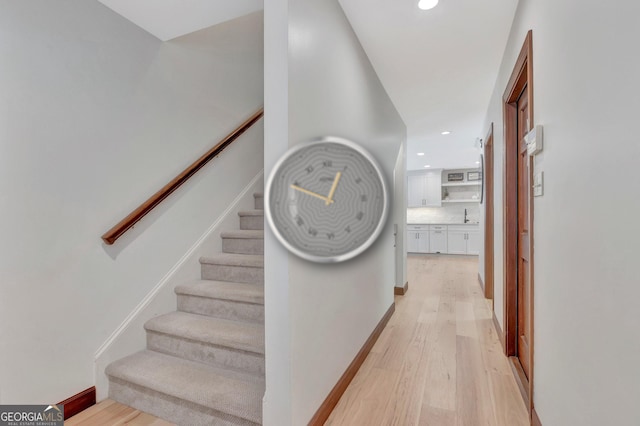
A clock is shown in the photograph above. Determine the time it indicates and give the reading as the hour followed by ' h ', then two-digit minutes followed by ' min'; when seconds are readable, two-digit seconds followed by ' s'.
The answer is 12 h 49 min
